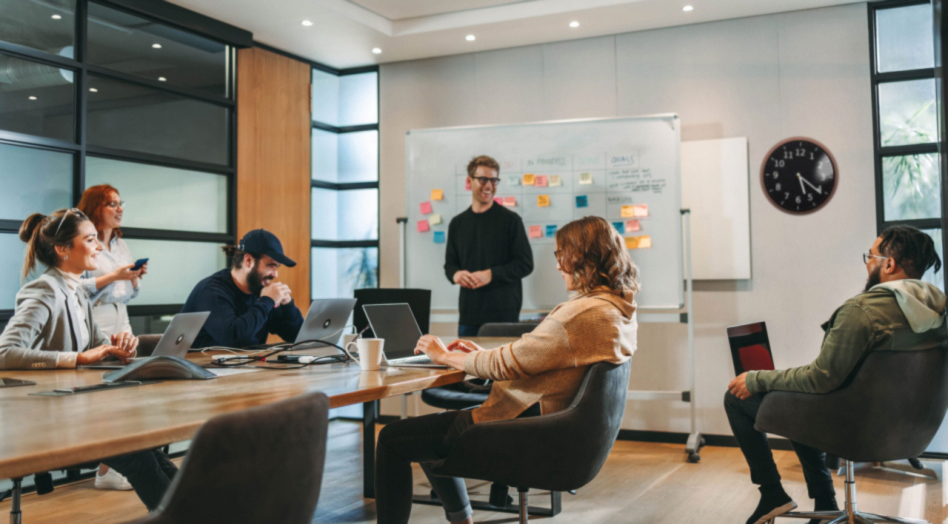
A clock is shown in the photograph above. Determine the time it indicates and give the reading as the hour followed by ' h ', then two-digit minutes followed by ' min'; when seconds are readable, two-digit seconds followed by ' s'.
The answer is 5 h 21 min
